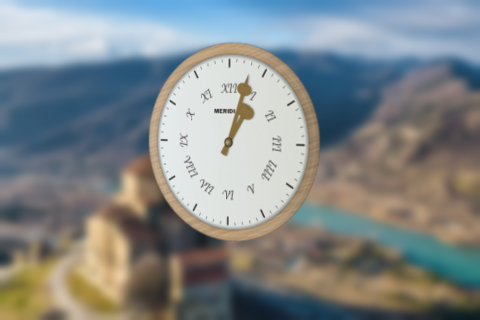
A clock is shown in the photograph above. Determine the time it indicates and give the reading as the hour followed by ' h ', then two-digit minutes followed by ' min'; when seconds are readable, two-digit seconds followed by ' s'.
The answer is 1 h 03 min
